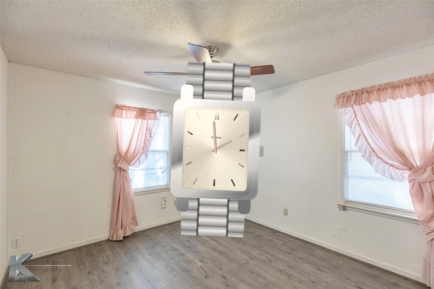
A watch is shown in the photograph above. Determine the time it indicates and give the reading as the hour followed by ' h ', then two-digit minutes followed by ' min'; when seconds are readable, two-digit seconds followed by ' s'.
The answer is 1 h 59 min
